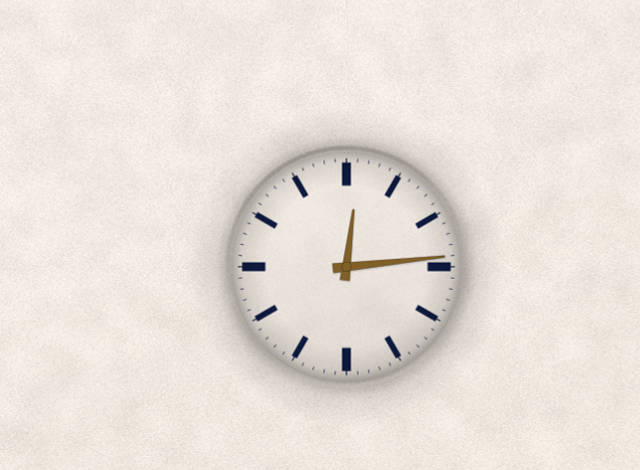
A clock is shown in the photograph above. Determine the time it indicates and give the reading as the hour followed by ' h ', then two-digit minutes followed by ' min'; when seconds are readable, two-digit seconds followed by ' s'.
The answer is 12 h 14 min
